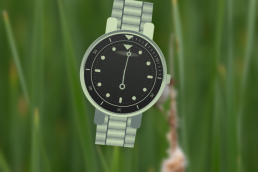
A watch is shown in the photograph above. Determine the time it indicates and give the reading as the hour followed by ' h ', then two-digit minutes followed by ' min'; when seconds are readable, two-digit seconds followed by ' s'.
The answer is 6 h 01 min
